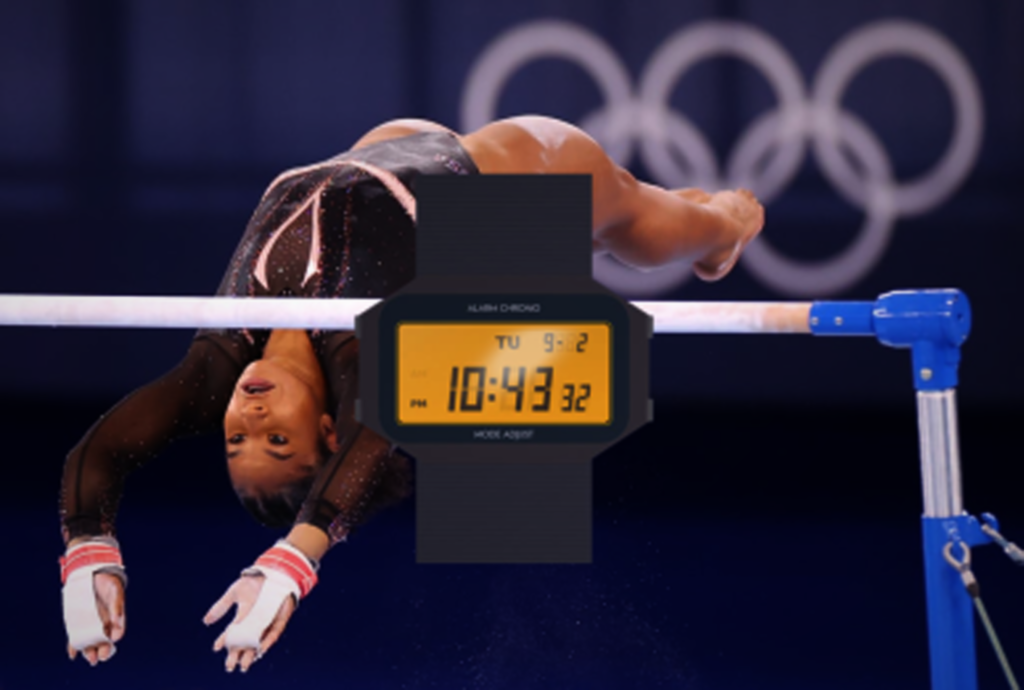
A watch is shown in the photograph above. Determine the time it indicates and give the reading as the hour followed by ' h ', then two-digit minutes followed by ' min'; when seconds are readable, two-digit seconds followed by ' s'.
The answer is 10 h 43 min 32 s
